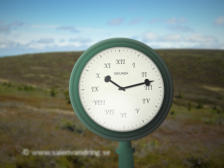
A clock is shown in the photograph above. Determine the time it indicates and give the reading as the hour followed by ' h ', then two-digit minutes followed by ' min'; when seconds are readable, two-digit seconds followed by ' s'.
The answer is 10 h 13 min
